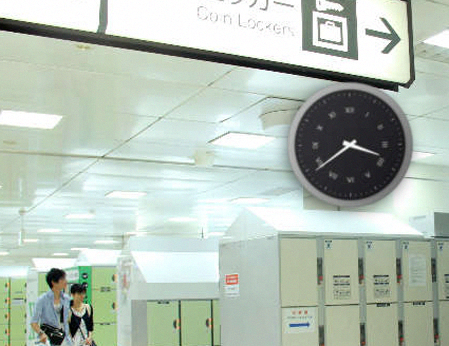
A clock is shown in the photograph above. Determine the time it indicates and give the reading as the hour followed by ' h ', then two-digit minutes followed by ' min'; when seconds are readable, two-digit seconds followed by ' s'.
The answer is 3 h 39 min
